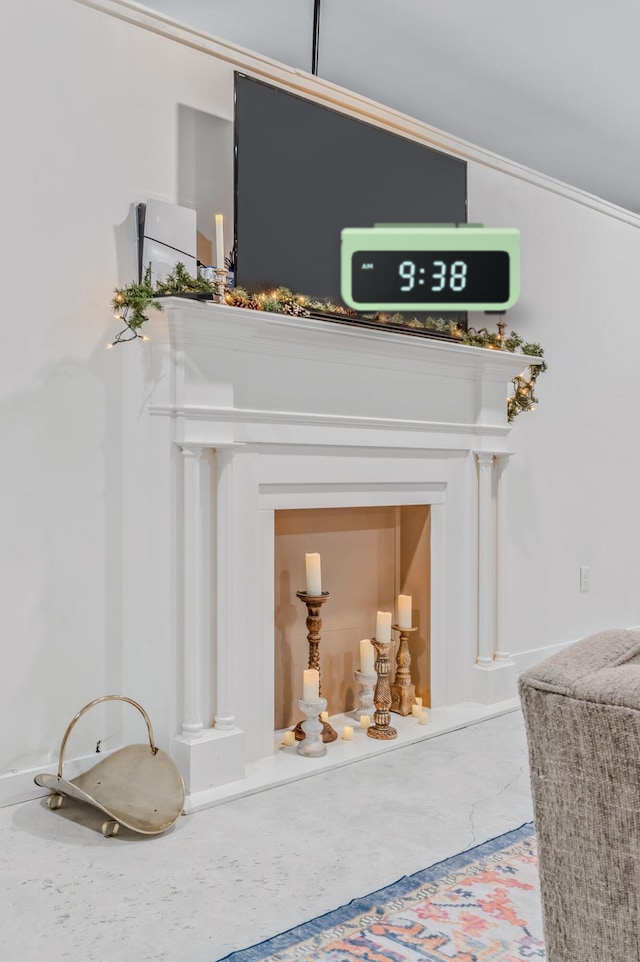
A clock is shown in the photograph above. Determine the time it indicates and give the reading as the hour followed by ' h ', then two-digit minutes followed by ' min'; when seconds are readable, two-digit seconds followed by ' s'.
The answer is 9 h 38 min
